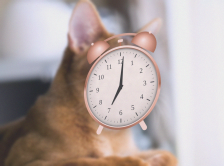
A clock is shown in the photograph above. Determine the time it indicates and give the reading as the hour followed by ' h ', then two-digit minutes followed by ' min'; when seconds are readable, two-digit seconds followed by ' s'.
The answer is 7 h 01 min
